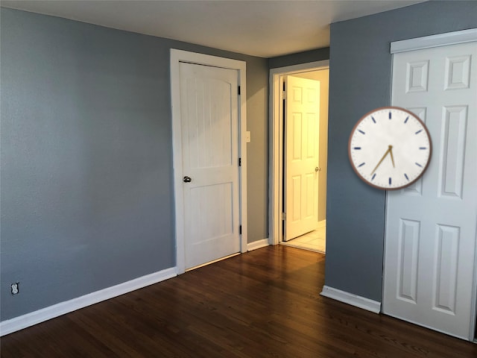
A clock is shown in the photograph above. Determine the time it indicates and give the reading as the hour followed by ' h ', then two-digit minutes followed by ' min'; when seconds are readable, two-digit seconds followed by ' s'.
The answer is 5 h 36 min
